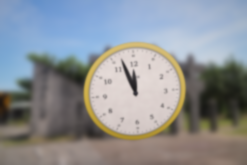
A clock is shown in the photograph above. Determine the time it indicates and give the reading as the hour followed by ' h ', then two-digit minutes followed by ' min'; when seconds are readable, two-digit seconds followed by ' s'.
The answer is 11 h 57 min
